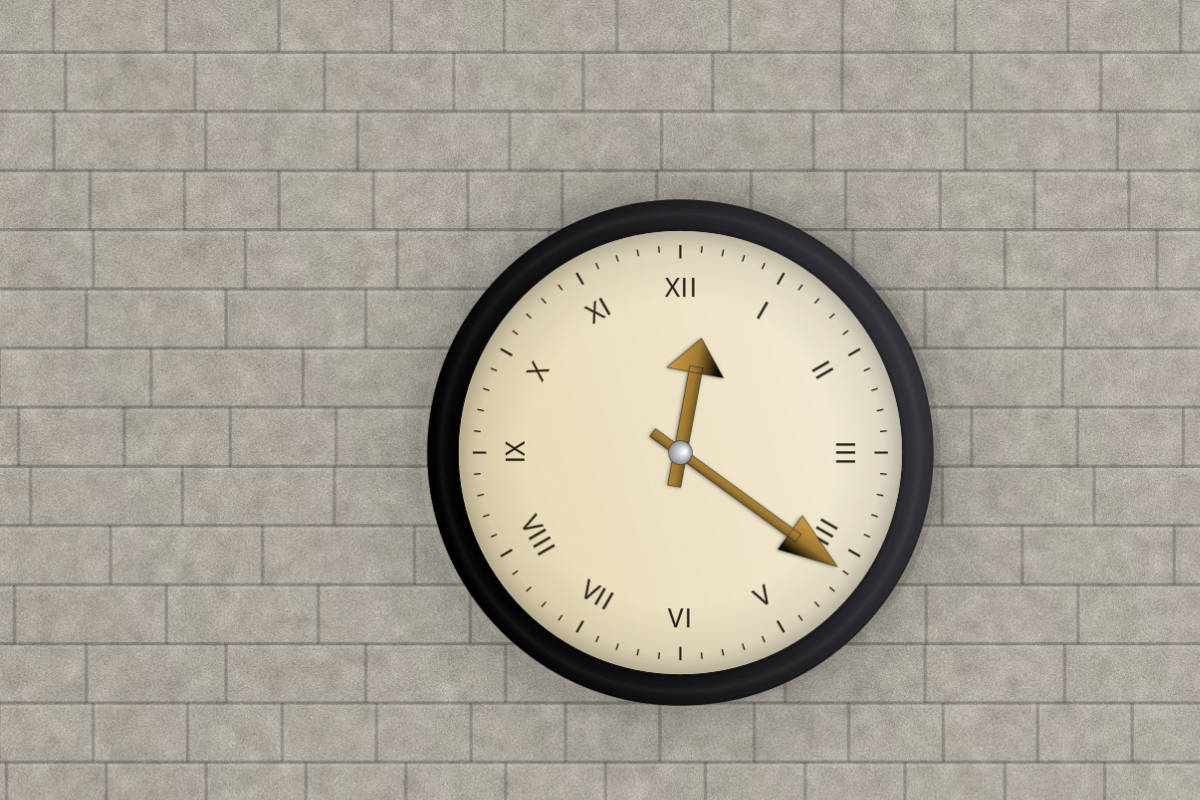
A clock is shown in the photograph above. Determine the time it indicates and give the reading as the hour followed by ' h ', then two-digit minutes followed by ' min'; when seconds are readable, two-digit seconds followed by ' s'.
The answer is 12 h 21 min
